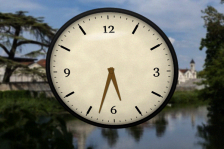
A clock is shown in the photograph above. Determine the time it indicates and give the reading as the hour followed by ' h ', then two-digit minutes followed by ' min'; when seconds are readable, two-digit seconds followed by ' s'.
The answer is 5 h 33 min
